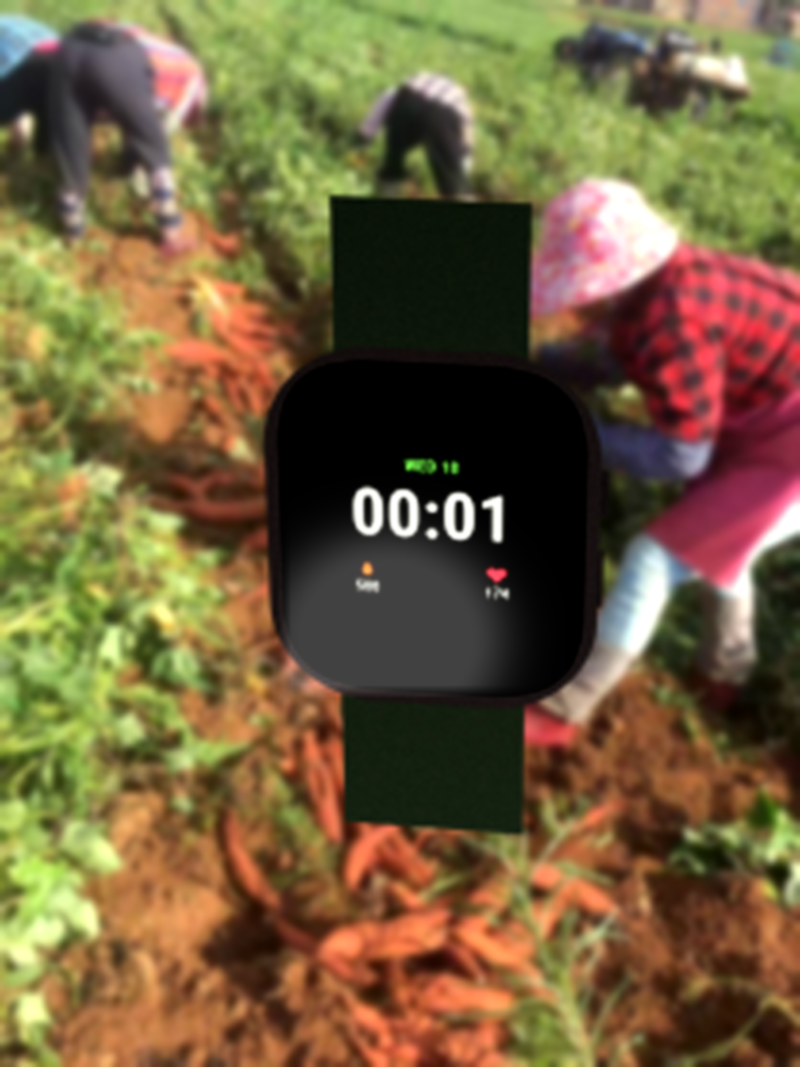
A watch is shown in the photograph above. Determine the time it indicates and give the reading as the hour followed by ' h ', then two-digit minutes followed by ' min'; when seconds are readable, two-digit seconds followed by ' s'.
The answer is 0 h 01 min
